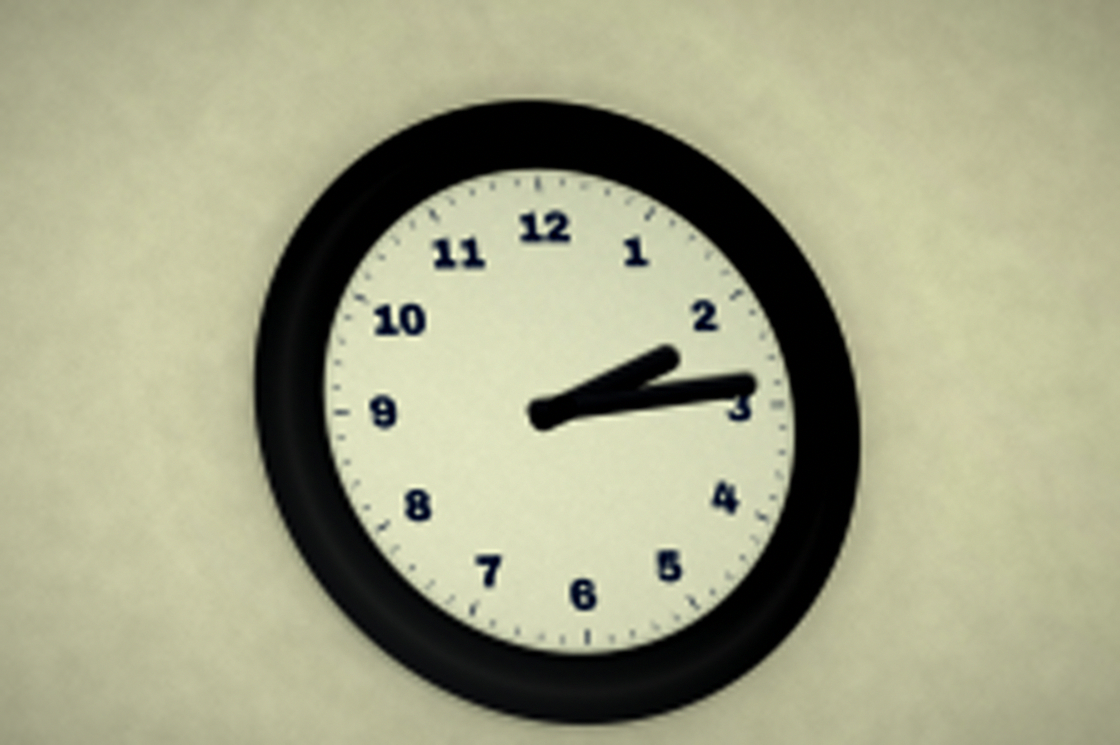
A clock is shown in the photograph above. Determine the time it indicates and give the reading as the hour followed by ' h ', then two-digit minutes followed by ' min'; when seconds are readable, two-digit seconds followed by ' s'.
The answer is 2 h 14 min
